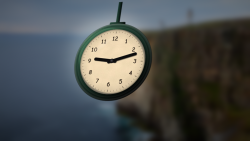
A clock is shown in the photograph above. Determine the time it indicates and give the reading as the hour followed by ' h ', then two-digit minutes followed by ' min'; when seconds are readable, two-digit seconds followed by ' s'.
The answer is 9 h 12 min
